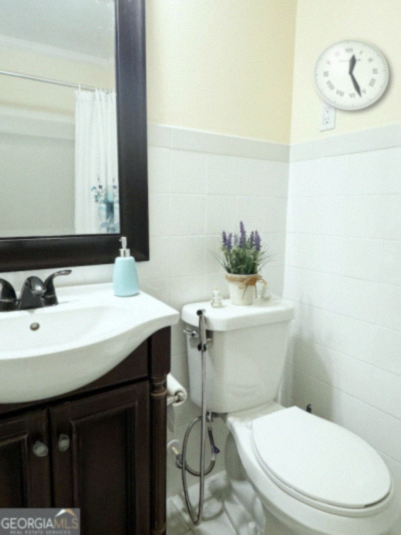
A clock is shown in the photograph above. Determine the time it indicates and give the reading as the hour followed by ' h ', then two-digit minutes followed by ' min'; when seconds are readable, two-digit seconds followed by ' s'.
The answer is 12 h 27 min
